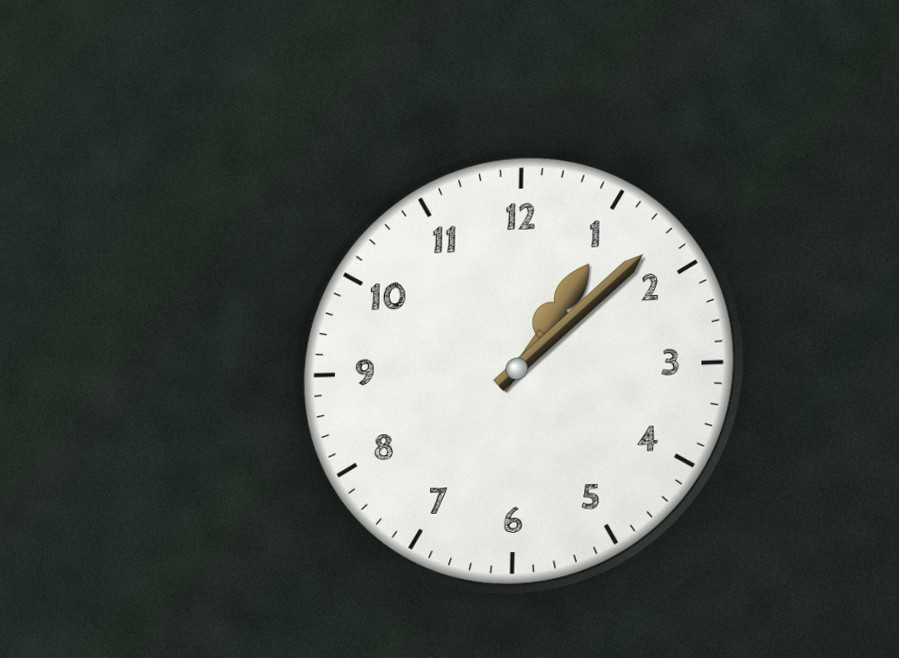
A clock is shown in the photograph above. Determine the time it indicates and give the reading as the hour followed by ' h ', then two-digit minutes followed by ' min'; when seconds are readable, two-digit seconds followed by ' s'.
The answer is 1 h 08 min
